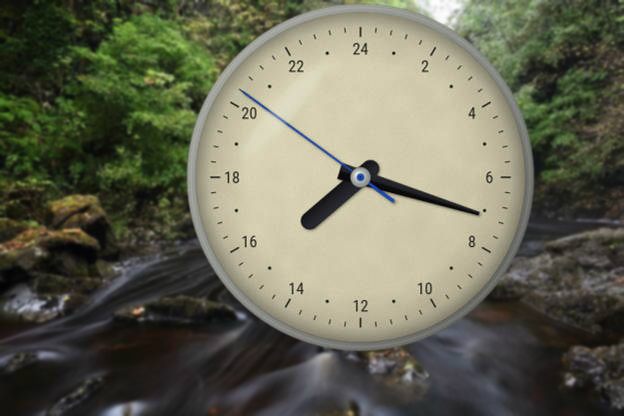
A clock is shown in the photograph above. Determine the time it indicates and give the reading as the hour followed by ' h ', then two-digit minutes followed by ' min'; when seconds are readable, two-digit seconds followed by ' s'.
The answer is 15 h 17 min 51 s
